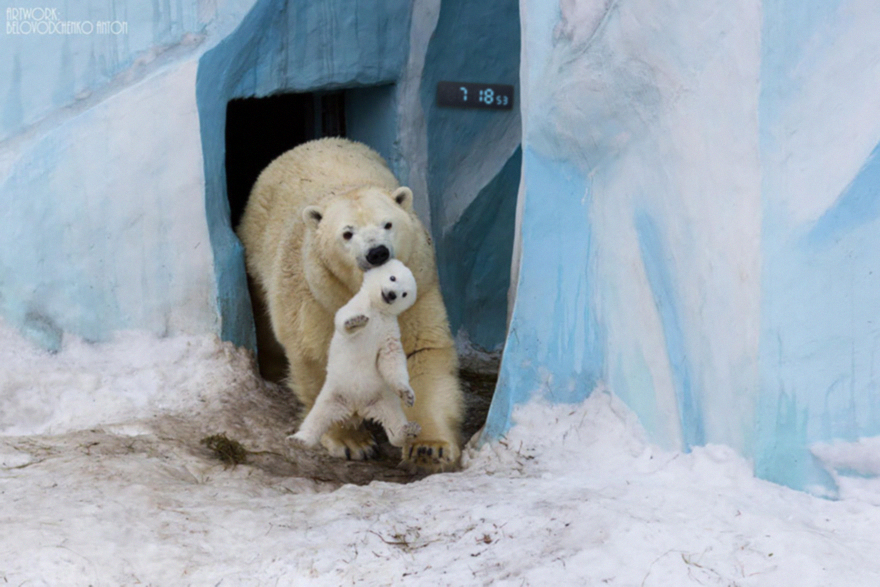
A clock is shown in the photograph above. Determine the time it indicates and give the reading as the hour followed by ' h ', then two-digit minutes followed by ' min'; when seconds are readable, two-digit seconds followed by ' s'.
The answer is 7 h 18 min
